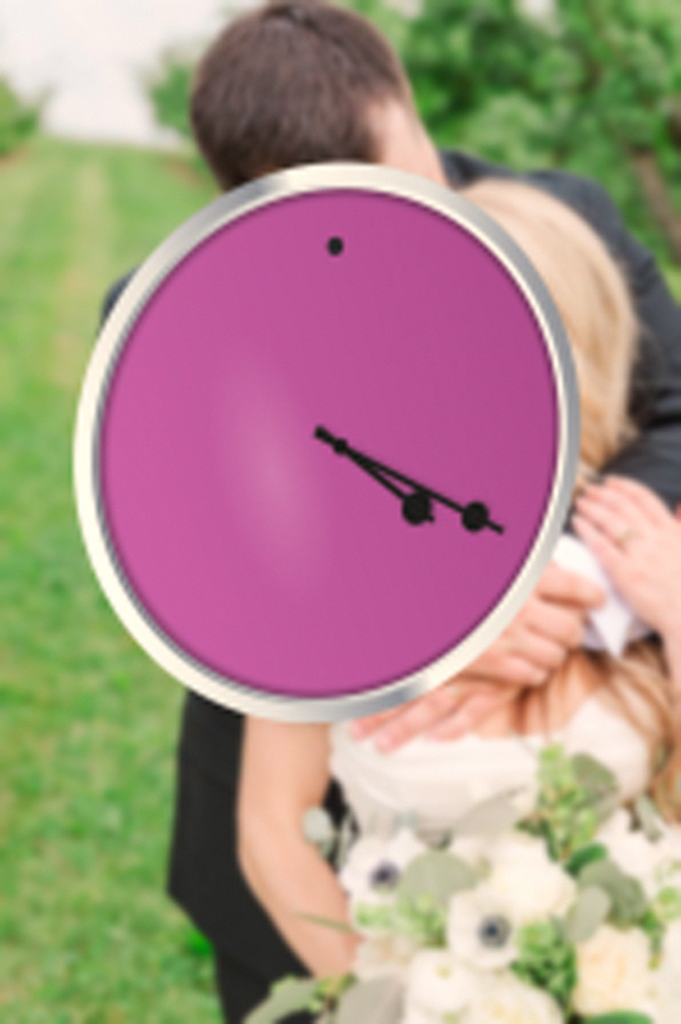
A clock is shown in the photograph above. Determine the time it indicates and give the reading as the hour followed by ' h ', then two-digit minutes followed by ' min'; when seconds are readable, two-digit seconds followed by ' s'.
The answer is 4 h 20 min
